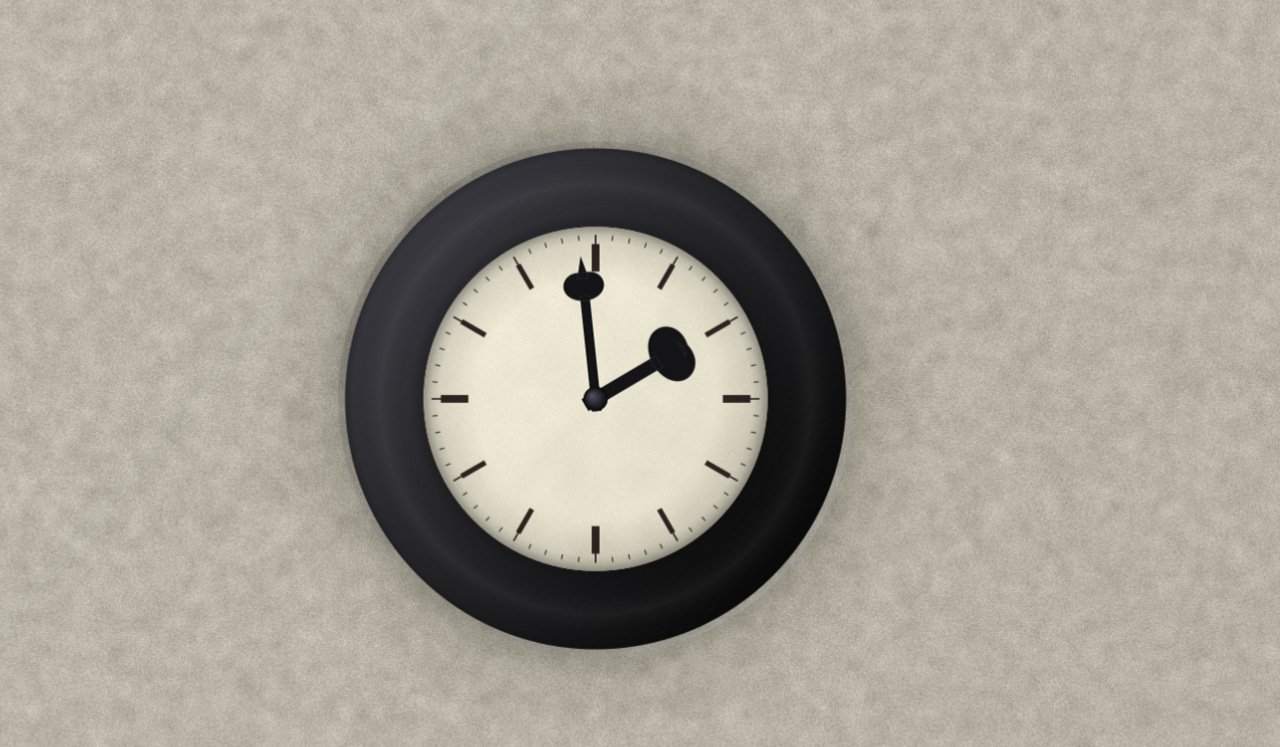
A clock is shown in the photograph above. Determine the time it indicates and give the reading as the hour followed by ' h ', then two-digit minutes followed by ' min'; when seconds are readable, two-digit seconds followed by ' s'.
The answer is 1 h 59 min
